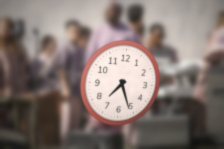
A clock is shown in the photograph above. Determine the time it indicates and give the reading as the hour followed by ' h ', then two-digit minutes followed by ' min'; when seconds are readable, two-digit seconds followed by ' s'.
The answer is 7 h 26 min
